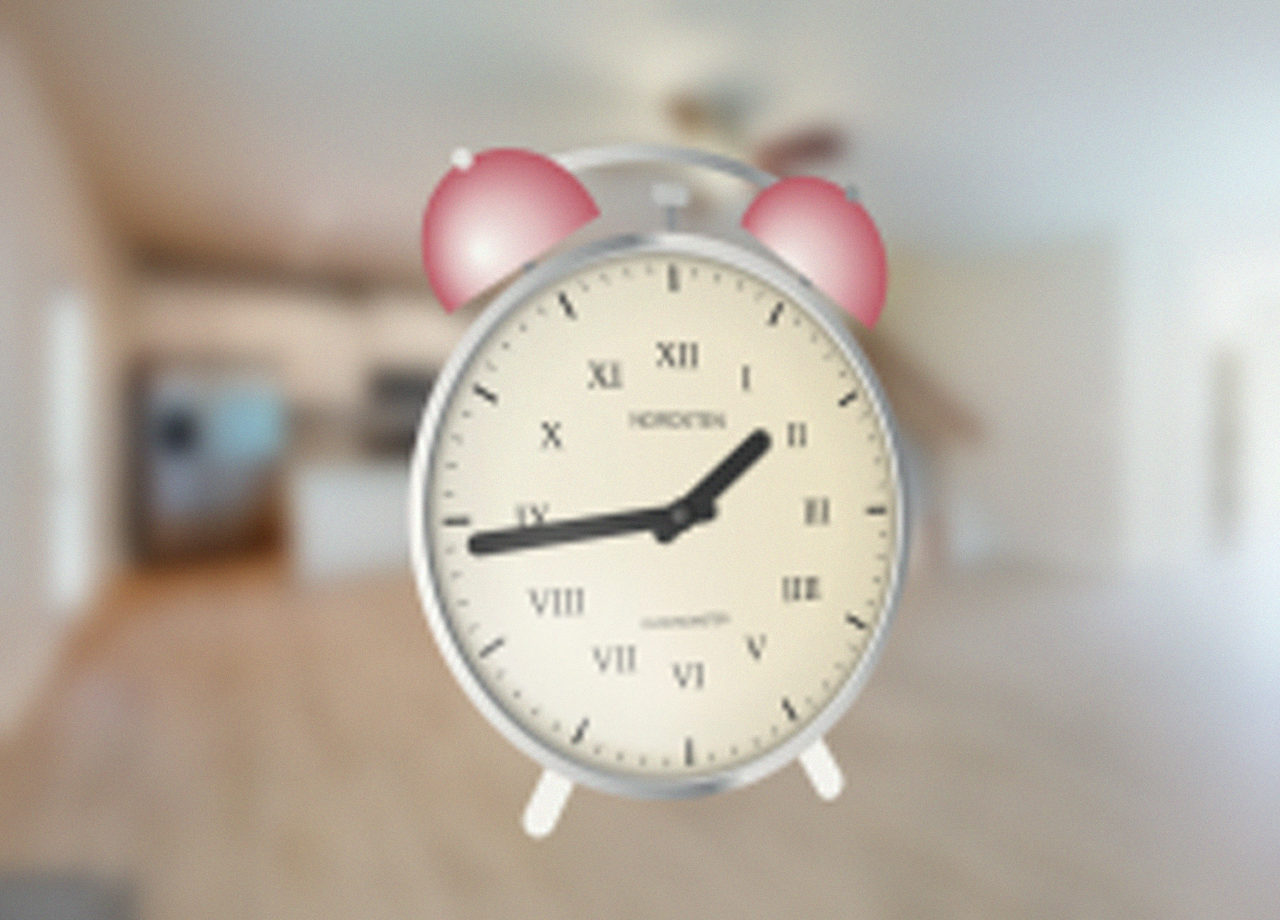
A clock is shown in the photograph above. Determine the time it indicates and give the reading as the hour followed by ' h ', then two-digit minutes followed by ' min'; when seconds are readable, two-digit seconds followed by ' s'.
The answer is 1 h 44 min
